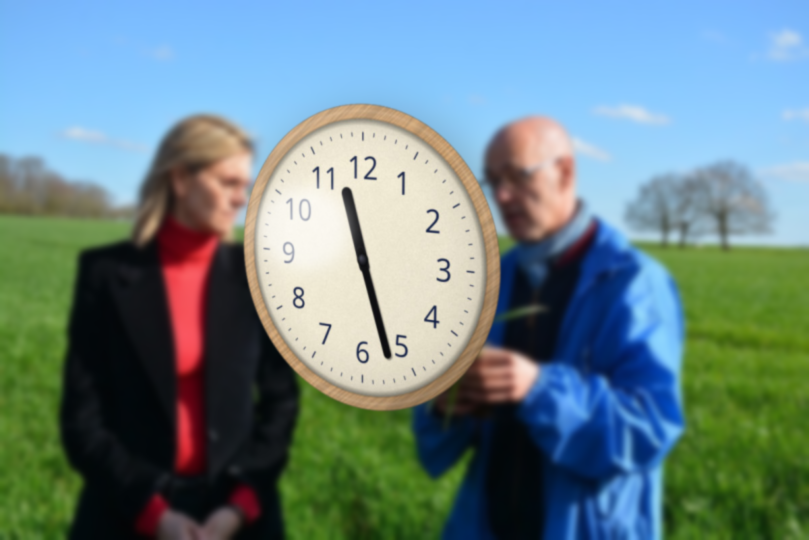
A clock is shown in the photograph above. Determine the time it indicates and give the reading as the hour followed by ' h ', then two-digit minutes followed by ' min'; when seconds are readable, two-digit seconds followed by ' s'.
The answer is 11 h 27 min
